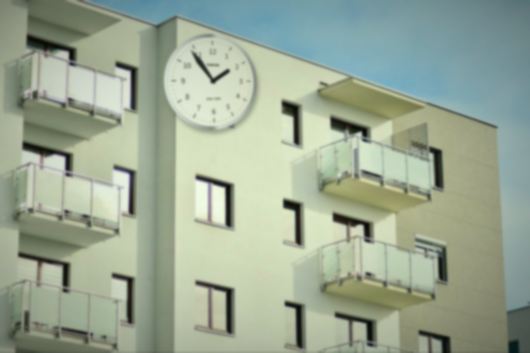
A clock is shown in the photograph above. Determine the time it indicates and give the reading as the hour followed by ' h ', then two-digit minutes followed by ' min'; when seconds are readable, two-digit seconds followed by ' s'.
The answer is 1 h 54 min
